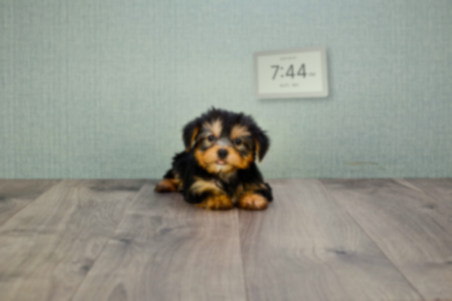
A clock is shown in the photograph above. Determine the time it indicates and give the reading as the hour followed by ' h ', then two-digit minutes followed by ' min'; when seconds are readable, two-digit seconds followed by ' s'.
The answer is 7 h 44 min
